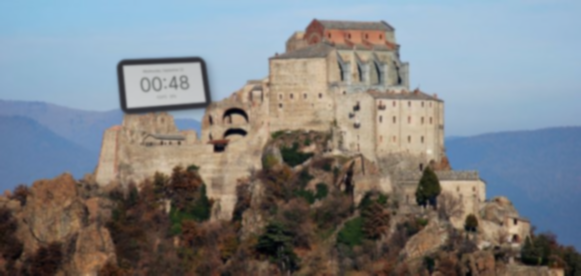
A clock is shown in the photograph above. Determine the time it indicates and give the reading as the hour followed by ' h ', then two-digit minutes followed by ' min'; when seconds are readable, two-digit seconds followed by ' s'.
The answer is 0 h 48 min
